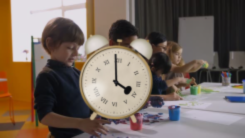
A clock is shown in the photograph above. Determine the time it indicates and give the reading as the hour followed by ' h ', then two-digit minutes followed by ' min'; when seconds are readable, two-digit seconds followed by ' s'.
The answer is 3 h 59 min
